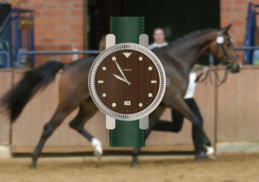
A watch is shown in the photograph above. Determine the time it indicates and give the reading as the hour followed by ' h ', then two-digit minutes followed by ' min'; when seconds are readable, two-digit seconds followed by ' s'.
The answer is 9 h 55 min
